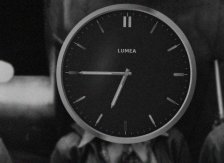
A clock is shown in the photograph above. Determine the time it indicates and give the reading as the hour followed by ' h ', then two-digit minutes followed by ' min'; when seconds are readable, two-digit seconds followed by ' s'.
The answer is 6 h 45 min
